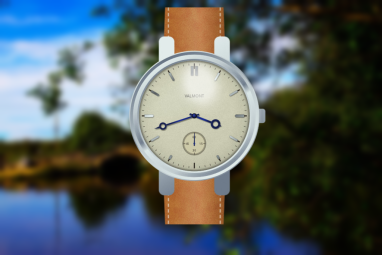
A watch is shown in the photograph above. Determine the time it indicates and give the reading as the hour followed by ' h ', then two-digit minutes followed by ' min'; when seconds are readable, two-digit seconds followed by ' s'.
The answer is 3 h 42 min
